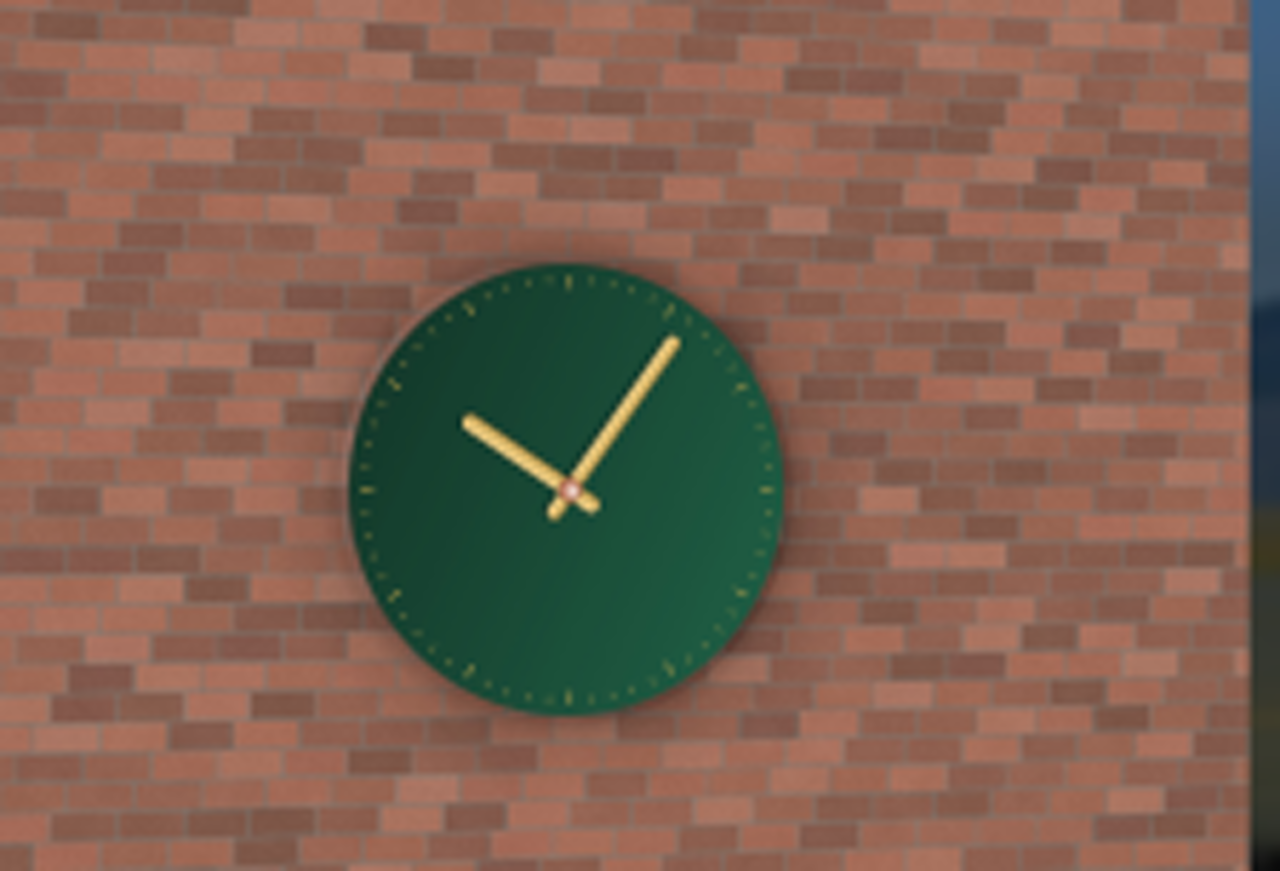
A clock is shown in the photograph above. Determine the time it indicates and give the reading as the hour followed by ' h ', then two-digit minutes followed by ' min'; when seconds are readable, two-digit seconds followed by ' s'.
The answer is 10 h 06 min
